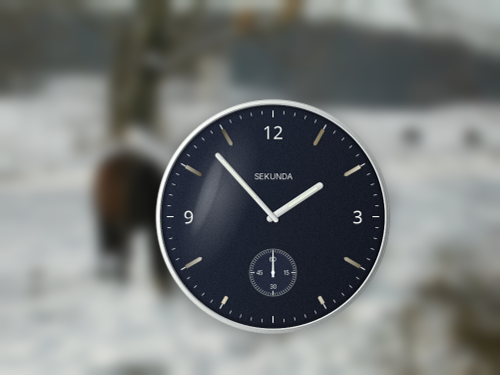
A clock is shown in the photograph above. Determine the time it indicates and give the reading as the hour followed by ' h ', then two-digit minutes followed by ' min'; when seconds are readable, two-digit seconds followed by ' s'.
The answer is 1 h 53 min
